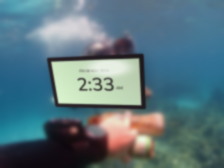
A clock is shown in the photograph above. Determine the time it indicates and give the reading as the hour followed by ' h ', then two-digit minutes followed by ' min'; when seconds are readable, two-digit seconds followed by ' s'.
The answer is 2 h 33 min
